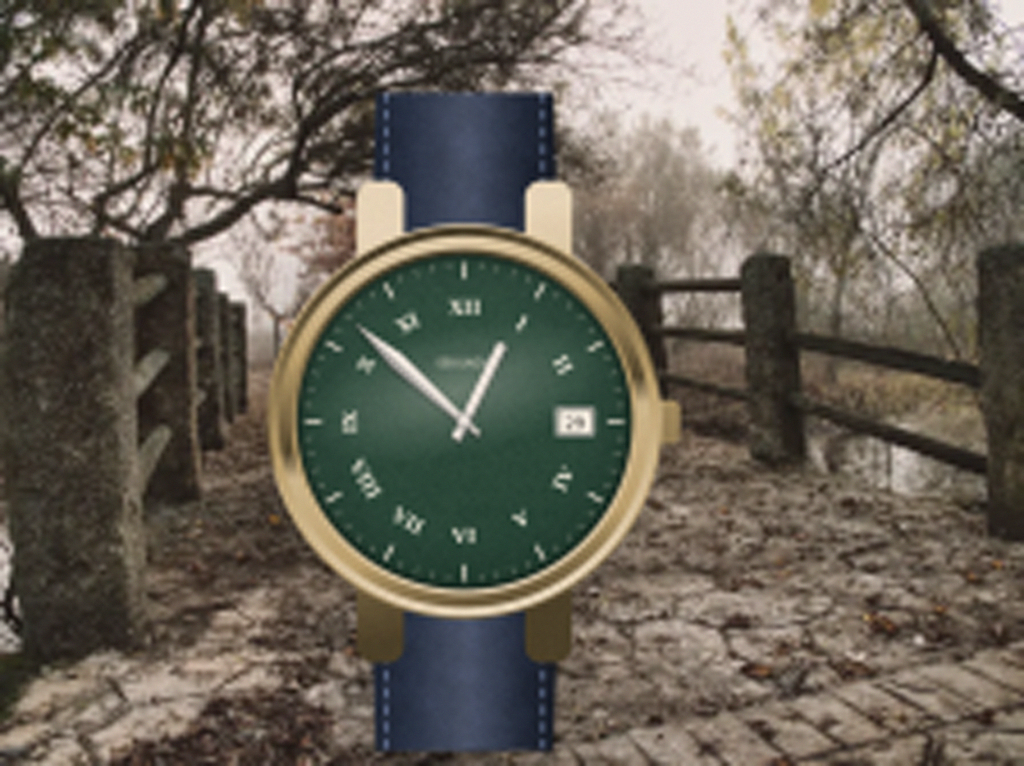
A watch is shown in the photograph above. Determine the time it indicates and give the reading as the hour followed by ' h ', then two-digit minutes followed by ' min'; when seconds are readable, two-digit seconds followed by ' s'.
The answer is 12 h 52 min
